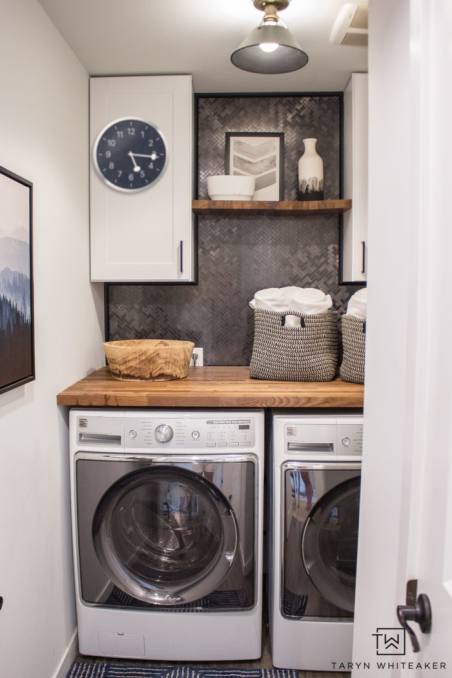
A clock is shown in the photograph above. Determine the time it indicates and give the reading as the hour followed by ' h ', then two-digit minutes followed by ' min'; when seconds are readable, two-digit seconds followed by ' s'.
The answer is 5 h 16 min
